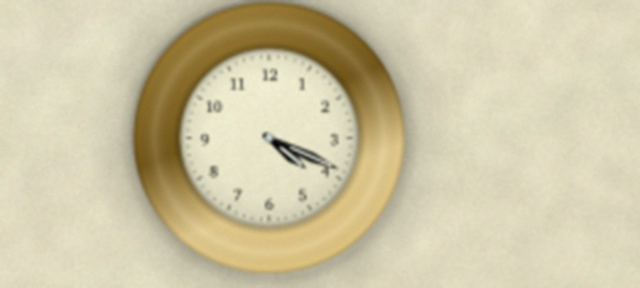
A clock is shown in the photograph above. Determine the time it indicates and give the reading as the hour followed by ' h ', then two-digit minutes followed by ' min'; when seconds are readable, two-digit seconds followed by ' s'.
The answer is 4 h 19 min
